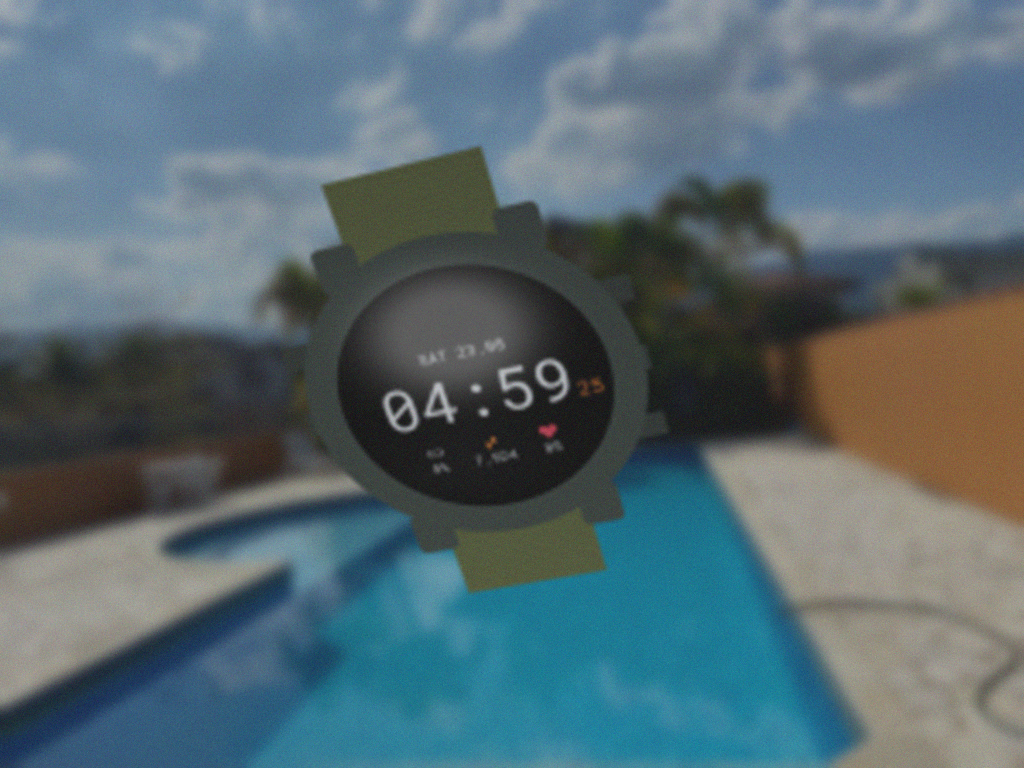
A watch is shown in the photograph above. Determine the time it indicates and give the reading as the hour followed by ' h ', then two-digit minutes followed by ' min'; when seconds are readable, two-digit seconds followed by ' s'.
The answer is 4 h 59 min
